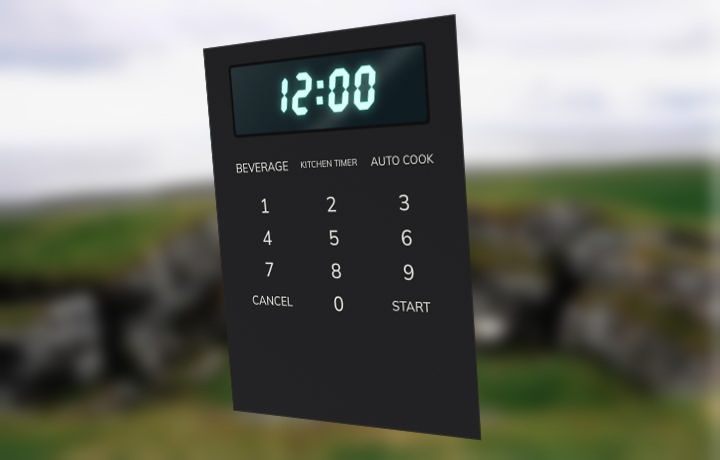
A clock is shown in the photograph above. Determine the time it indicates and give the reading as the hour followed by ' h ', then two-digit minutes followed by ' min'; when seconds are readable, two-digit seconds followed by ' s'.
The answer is 12 h 00 min
